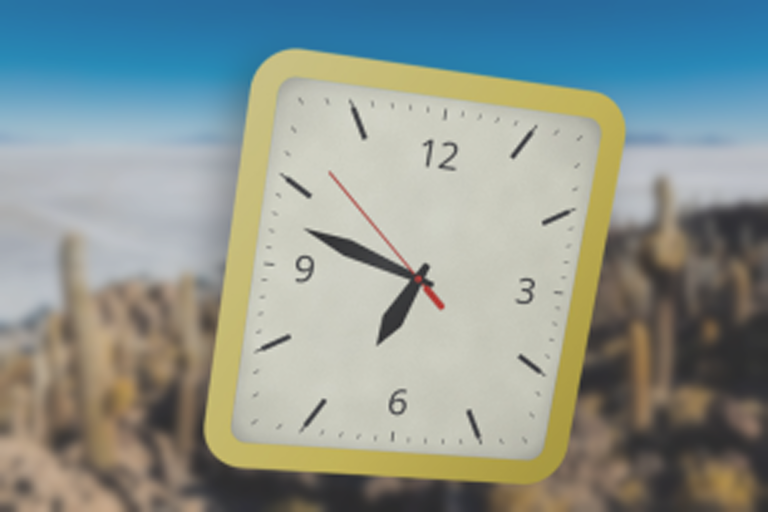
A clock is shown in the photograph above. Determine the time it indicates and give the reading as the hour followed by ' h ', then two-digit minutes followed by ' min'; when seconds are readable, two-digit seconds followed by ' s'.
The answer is 6 h 47 min 52 s
